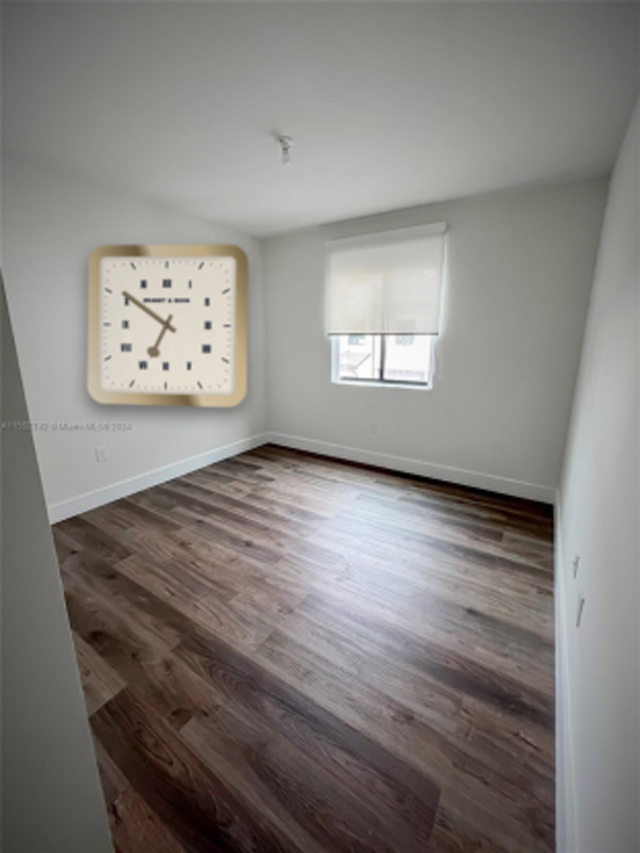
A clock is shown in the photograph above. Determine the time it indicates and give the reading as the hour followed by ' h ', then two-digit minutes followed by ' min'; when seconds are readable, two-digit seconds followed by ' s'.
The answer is 6 h 51 min
